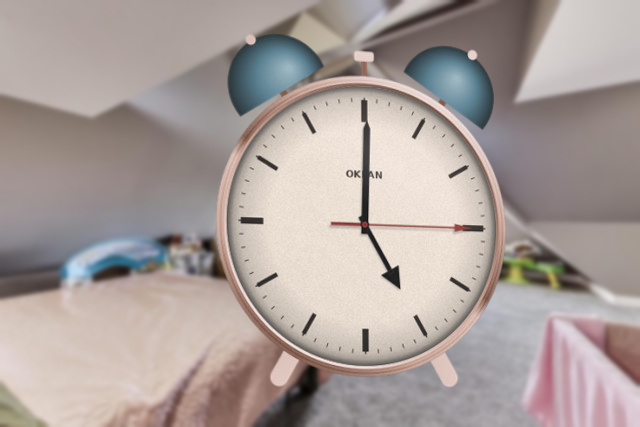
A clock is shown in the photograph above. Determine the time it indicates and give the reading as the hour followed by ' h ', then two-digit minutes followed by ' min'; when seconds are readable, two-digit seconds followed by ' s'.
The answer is 5 h 00 min 15 s
